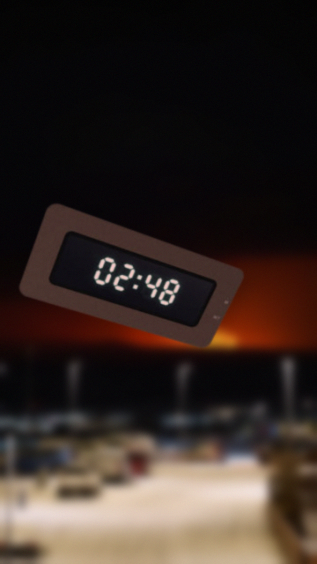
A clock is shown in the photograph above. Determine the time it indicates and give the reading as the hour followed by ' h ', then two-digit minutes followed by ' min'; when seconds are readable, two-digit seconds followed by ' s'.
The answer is 2 h 48 min
